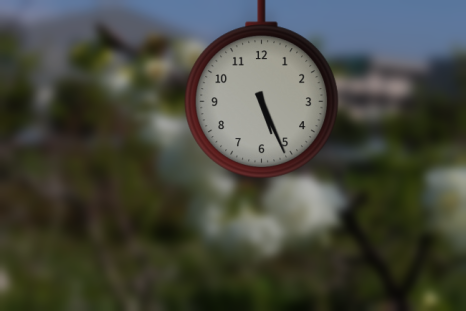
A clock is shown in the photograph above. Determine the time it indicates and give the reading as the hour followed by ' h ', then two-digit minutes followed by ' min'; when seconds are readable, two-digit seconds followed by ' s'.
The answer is 5 h 26 min
